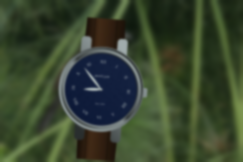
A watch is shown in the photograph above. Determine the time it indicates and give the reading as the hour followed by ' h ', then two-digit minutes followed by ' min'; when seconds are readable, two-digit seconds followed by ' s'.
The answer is 8 h 53 min
